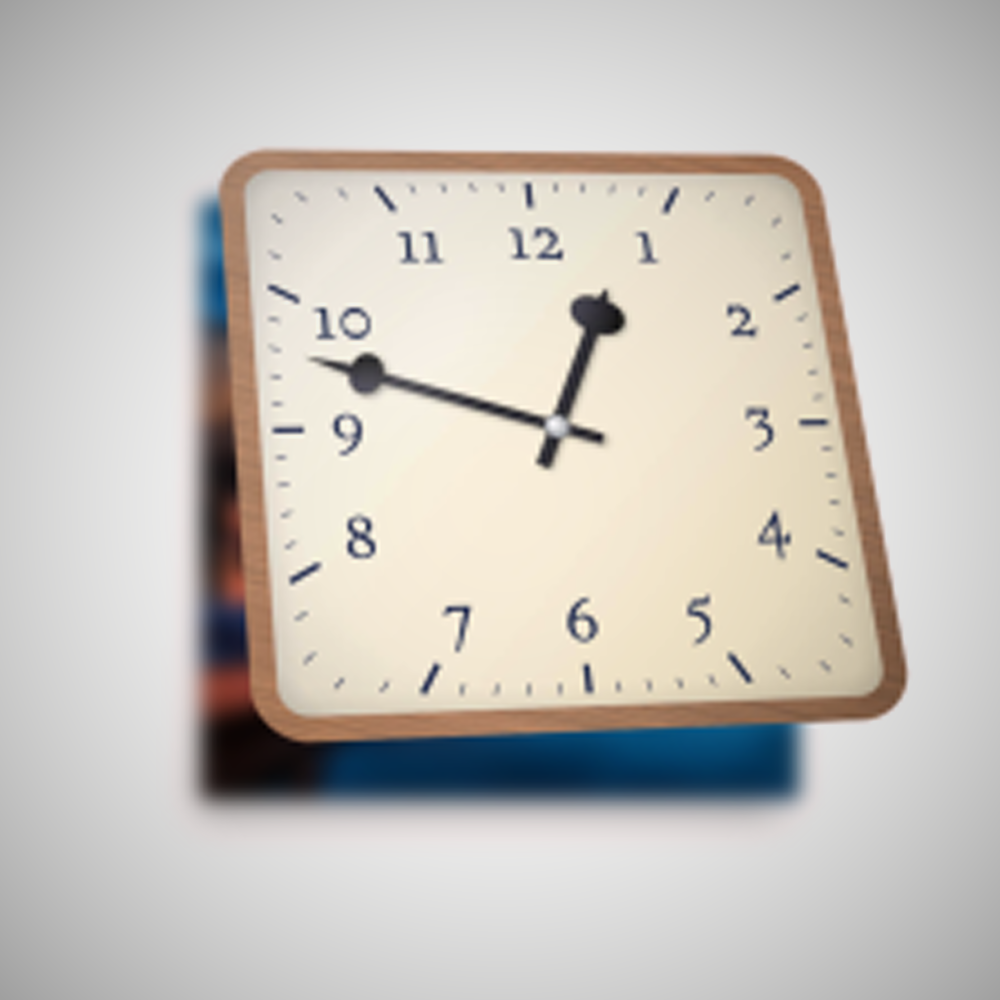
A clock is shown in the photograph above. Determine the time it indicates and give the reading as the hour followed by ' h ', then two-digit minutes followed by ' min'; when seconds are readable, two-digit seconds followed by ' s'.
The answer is 12 h 48 min
